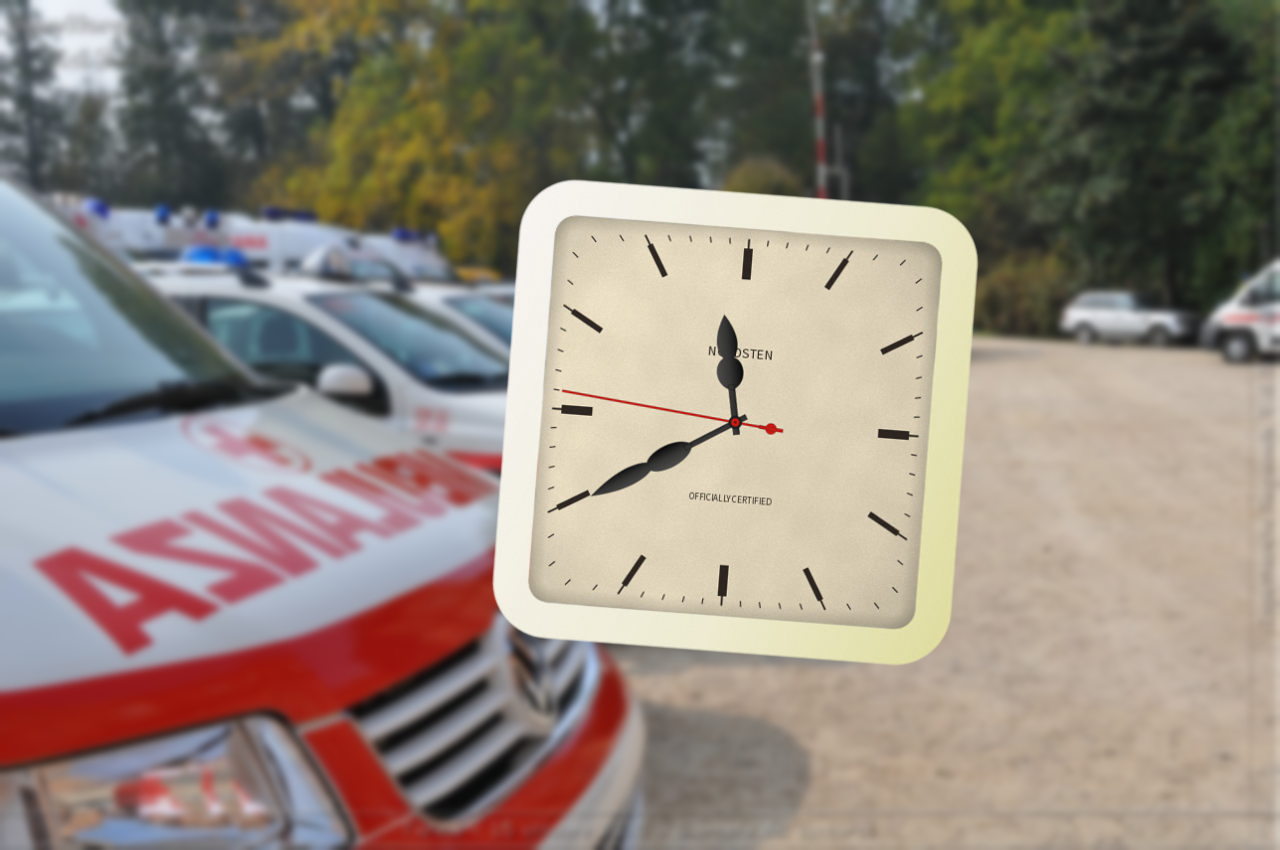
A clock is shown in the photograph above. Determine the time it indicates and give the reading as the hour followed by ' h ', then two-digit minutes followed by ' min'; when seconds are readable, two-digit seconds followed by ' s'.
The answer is 11 h 39 min 46 s
